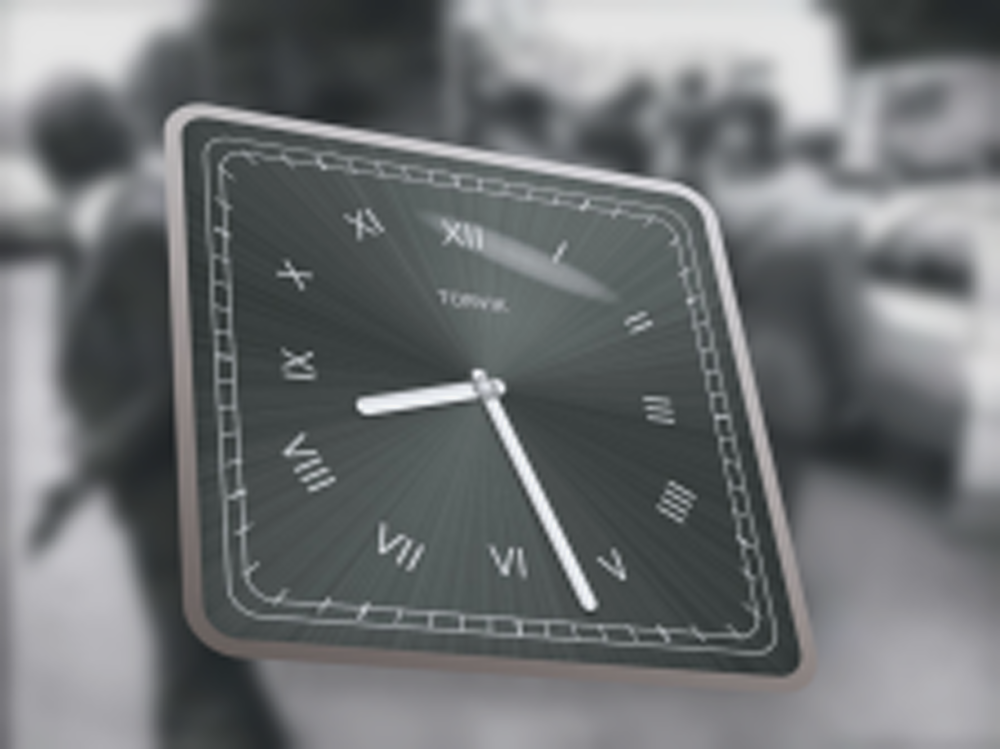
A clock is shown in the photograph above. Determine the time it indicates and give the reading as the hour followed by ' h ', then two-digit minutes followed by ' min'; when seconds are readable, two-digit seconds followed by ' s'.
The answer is 8 h 27 min
